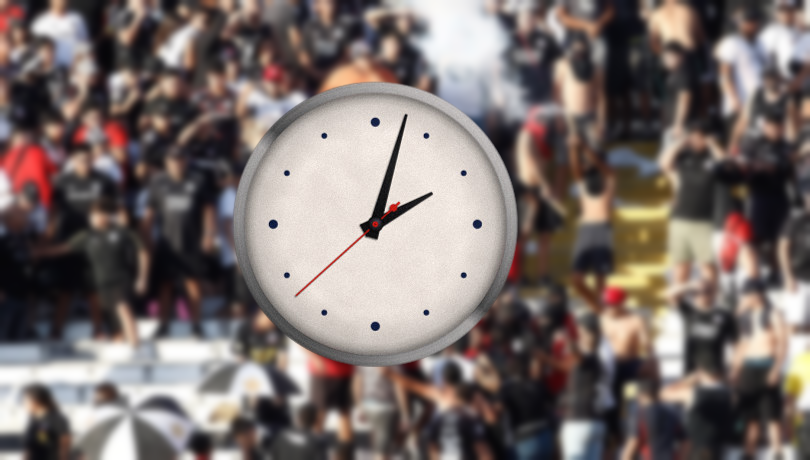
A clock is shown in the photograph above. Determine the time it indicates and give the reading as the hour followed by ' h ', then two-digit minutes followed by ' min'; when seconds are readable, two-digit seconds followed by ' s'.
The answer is 2 h 02 min 38 s
